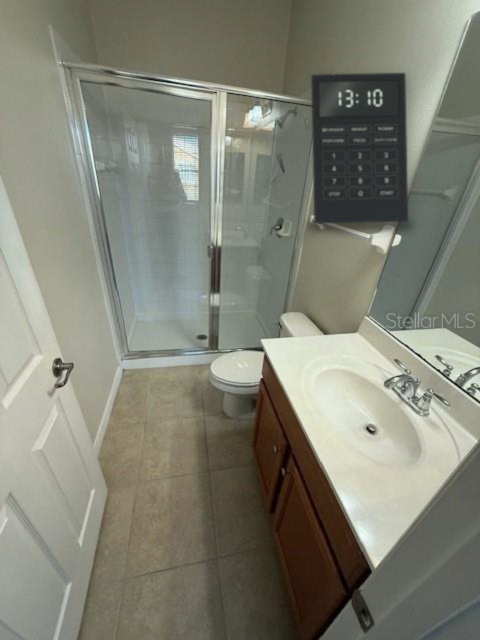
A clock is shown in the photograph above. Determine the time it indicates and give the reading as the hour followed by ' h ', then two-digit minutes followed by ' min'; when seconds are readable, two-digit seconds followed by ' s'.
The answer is 13 h 10 min
